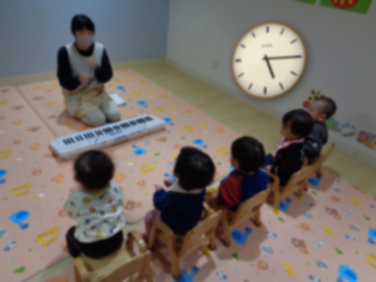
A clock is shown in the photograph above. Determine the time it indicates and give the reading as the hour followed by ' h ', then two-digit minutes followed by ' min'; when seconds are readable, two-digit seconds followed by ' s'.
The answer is 5 h 15 min
